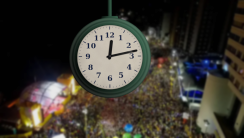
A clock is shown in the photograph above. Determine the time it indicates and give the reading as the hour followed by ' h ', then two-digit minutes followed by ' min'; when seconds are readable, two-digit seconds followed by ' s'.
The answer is 12 h 13 min
